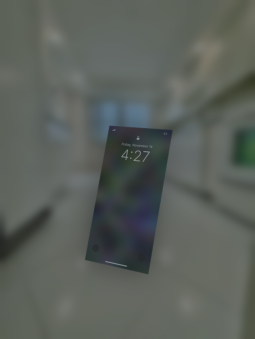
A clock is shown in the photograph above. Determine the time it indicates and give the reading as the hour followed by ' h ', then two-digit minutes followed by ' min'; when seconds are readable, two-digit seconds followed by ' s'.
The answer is 4 h 27 min
